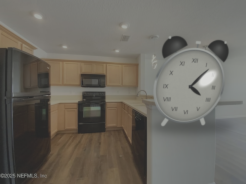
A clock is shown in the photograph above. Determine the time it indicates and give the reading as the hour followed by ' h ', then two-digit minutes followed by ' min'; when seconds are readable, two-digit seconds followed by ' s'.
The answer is 4 h 07 min
